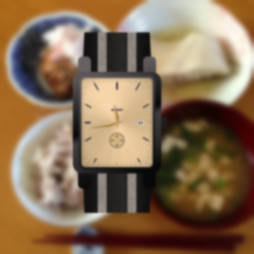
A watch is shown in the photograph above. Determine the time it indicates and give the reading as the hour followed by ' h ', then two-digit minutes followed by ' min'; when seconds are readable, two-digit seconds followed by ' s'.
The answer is 11 h 43 min
